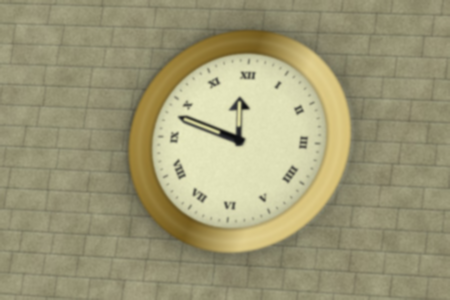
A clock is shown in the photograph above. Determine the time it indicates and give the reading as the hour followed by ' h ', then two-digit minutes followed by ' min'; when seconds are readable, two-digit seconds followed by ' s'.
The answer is 11 h 48 min
